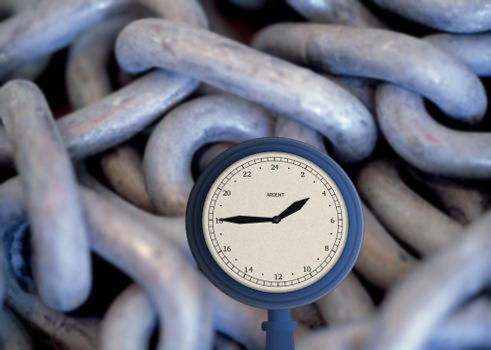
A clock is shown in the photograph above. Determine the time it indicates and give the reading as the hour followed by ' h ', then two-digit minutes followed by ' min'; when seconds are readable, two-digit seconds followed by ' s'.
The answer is 3 h 45 min
